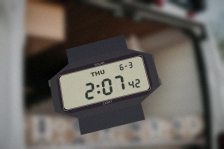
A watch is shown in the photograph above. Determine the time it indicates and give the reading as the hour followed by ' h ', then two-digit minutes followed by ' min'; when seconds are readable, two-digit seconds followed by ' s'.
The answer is 2 h 07 min 42 s
